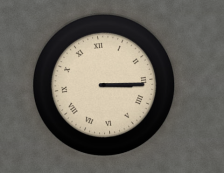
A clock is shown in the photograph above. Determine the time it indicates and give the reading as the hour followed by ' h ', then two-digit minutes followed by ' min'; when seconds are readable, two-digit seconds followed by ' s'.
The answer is 3 h 16 min
